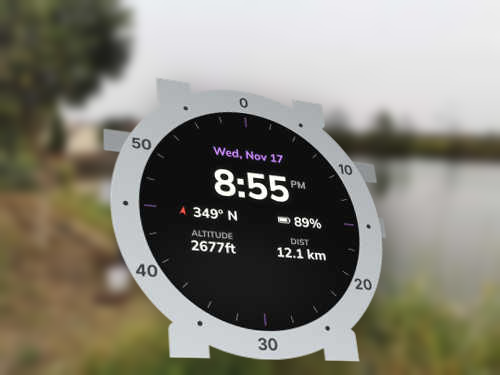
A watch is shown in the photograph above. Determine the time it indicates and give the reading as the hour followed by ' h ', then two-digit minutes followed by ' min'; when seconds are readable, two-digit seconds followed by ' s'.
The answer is 8 h 55 min
